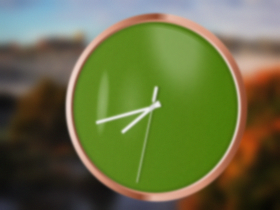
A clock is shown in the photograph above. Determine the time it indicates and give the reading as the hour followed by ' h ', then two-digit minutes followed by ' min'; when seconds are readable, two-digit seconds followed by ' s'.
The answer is 7 h 42 min 32 s
